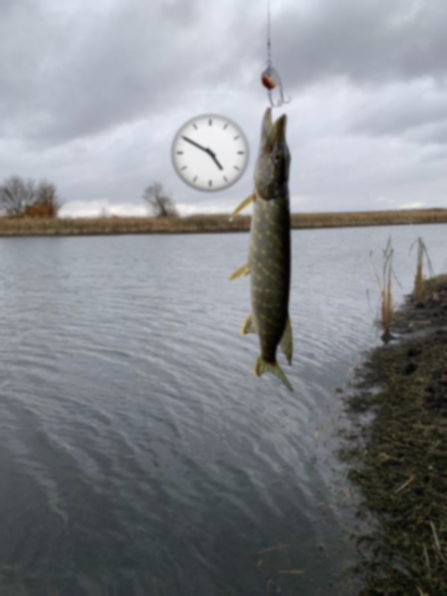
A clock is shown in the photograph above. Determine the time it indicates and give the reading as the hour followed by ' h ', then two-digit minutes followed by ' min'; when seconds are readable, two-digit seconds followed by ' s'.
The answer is 4 h 50 min
